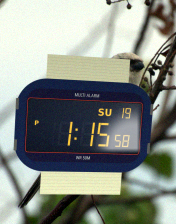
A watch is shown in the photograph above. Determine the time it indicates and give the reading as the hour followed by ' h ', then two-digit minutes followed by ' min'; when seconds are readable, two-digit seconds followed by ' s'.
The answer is 1 h 15 min 58 s
